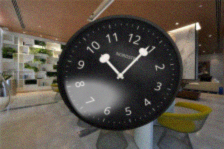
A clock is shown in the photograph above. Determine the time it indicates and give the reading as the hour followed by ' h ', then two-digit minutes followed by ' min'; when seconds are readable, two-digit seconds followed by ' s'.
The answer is 10 h 04 min
